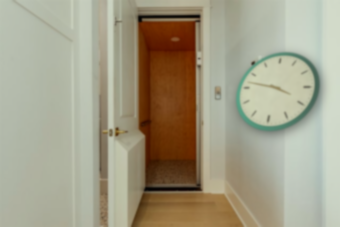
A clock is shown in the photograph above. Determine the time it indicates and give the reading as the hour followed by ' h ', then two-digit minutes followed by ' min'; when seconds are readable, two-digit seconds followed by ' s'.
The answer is 3 h 47 min
